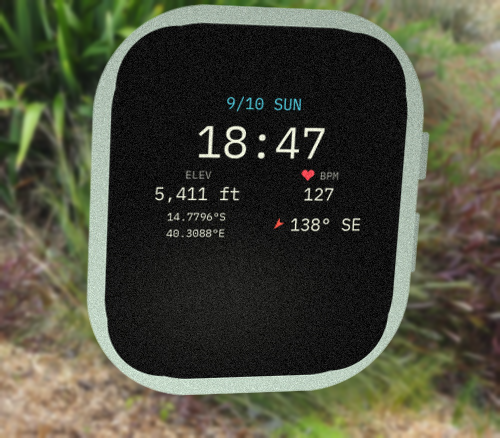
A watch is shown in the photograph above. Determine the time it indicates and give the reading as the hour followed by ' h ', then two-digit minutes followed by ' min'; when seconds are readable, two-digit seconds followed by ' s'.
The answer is 18 h 47 min
